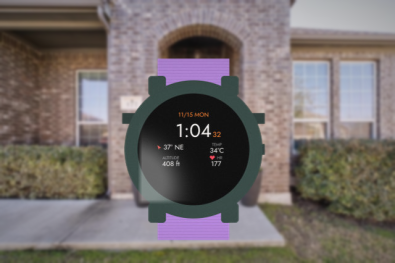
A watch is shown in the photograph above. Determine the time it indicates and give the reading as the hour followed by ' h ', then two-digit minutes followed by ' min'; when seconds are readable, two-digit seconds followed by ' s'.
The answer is 1 h 04 min 32 s
